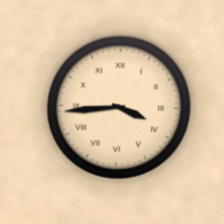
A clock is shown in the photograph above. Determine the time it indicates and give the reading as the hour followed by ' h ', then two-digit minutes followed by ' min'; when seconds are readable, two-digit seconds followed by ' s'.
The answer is 3 h 44 min
